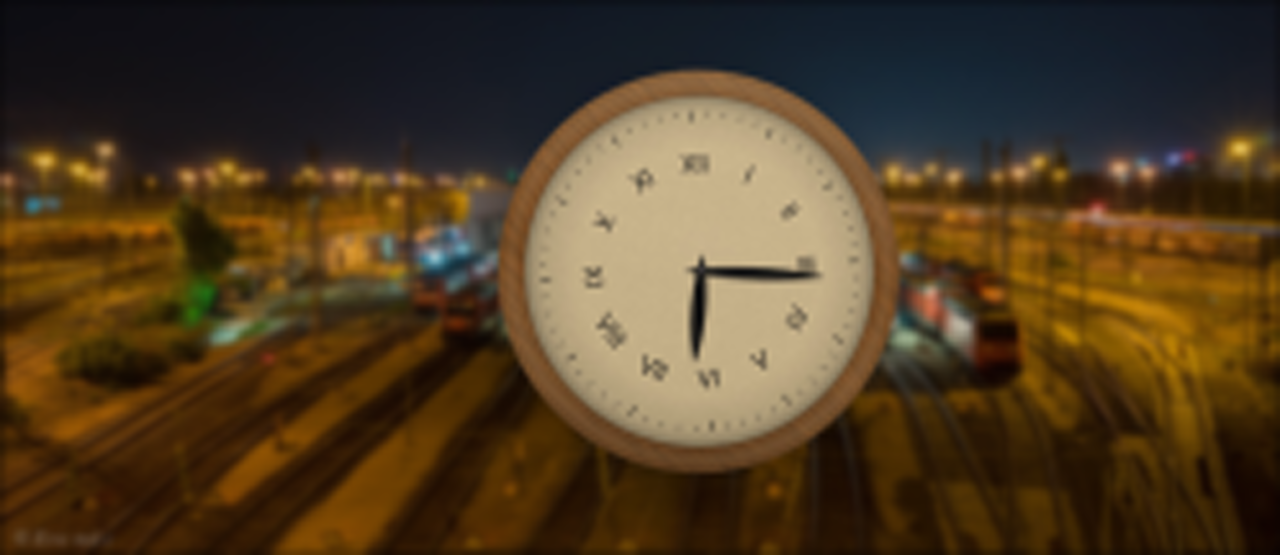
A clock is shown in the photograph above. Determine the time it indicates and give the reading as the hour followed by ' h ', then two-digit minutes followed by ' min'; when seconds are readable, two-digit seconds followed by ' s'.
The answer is 6 h 16 min
